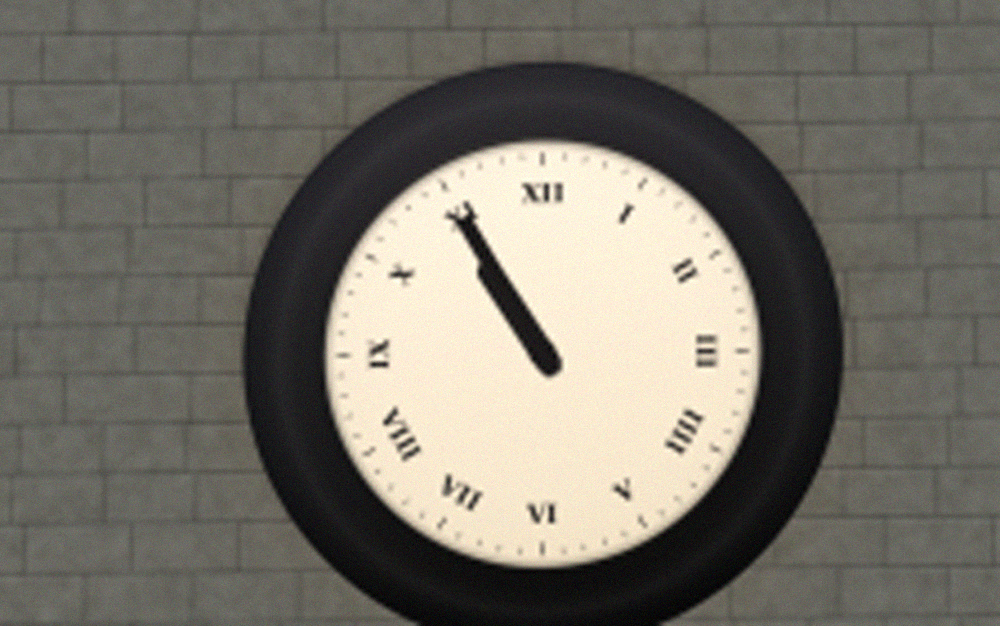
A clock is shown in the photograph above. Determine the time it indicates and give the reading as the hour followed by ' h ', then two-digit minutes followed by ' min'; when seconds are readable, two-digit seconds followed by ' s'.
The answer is 10 h 55 min
